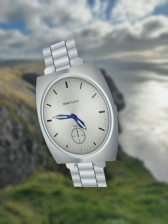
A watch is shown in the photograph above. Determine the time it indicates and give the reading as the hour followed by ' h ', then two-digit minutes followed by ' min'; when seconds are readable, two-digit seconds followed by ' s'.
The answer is 4 h 46 min
